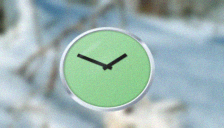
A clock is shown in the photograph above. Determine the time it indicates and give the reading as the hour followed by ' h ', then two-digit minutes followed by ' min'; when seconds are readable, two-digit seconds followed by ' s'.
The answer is 1 h 49 min
